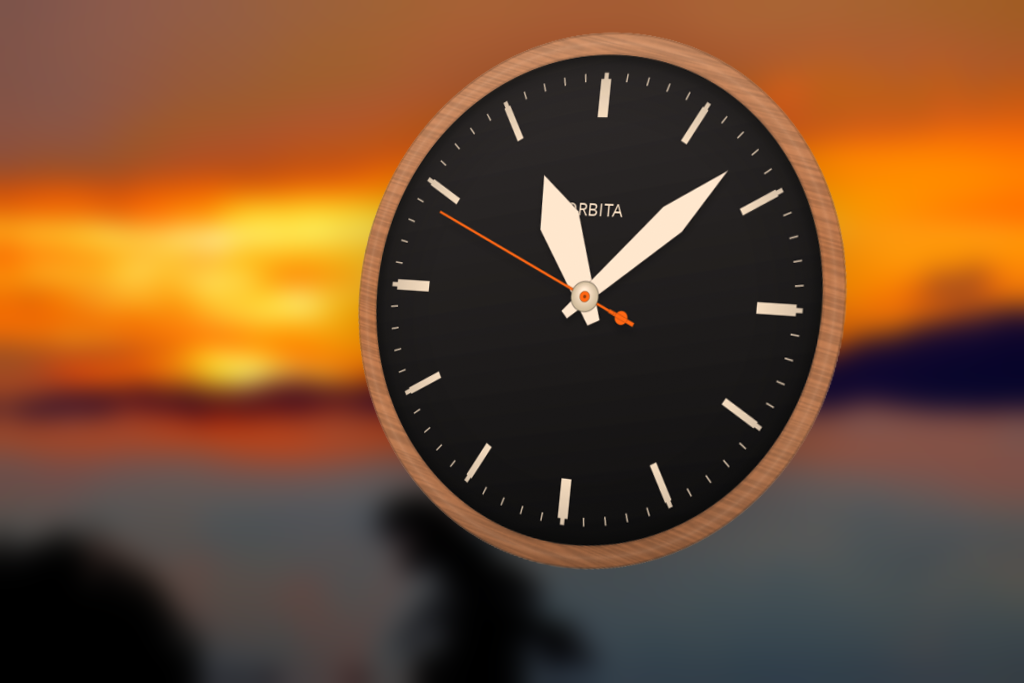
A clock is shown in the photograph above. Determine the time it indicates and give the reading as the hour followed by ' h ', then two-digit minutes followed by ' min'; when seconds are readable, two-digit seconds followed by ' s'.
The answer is 11 h 07 min 49 s
